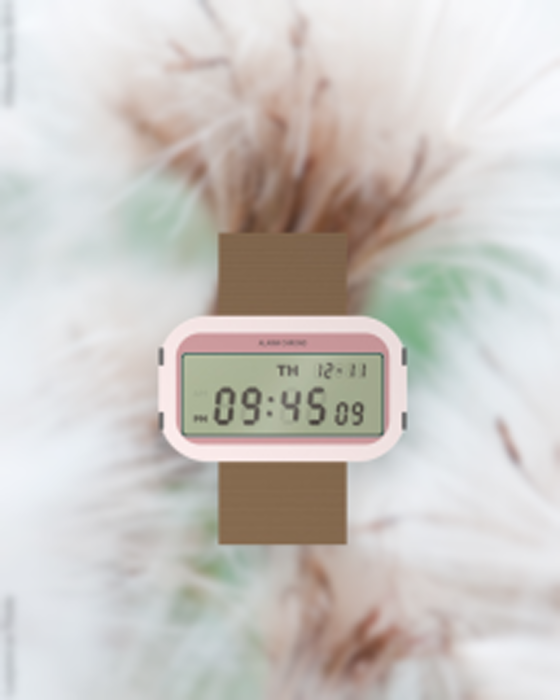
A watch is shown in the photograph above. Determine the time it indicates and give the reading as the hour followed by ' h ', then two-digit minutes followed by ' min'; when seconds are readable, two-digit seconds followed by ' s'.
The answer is 9 h 45 min 09 s
